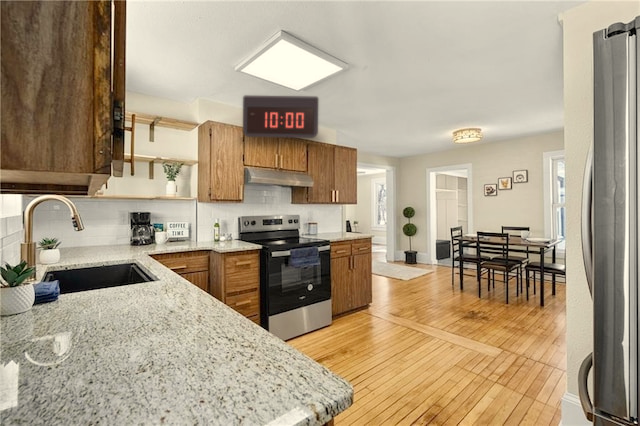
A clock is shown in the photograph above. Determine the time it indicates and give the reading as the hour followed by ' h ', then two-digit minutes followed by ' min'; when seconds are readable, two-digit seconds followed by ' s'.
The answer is 10 h 00 min
